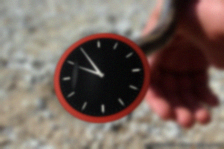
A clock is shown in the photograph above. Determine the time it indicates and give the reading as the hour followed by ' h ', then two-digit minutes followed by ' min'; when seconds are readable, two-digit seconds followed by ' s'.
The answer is 9 h 55 min
